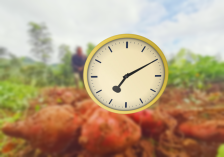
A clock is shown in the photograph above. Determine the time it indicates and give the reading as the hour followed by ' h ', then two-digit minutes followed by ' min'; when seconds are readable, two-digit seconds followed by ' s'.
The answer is 7 h 10 min
